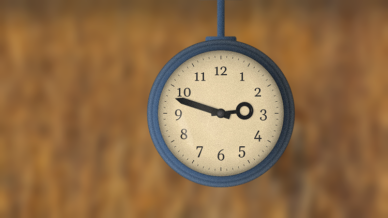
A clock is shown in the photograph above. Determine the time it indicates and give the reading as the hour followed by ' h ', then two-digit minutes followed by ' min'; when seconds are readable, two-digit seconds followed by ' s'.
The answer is 2 h 48 min
